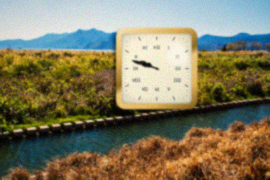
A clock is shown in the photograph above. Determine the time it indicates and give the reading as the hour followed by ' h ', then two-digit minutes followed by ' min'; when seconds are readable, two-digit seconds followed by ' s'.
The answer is 9 h 48 min
